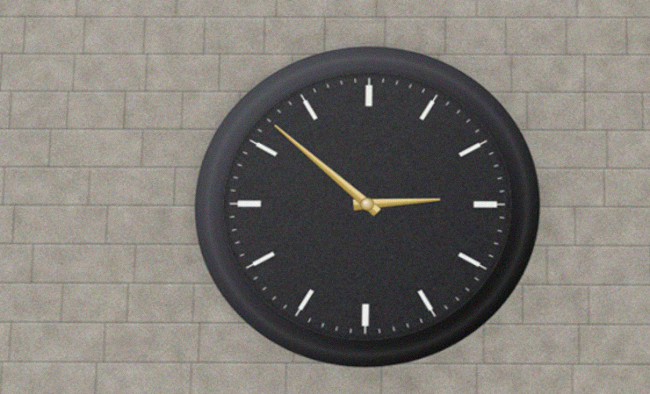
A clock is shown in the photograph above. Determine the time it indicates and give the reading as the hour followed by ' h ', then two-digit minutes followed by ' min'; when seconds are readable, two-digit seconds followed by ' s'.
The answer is 2 h 52 min
